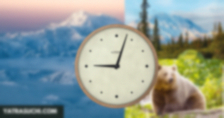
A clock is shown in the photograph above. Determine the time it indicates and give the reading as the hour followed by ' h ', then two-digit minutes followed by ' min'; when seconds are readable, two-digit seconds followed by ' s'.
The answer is 9 h 03 min
